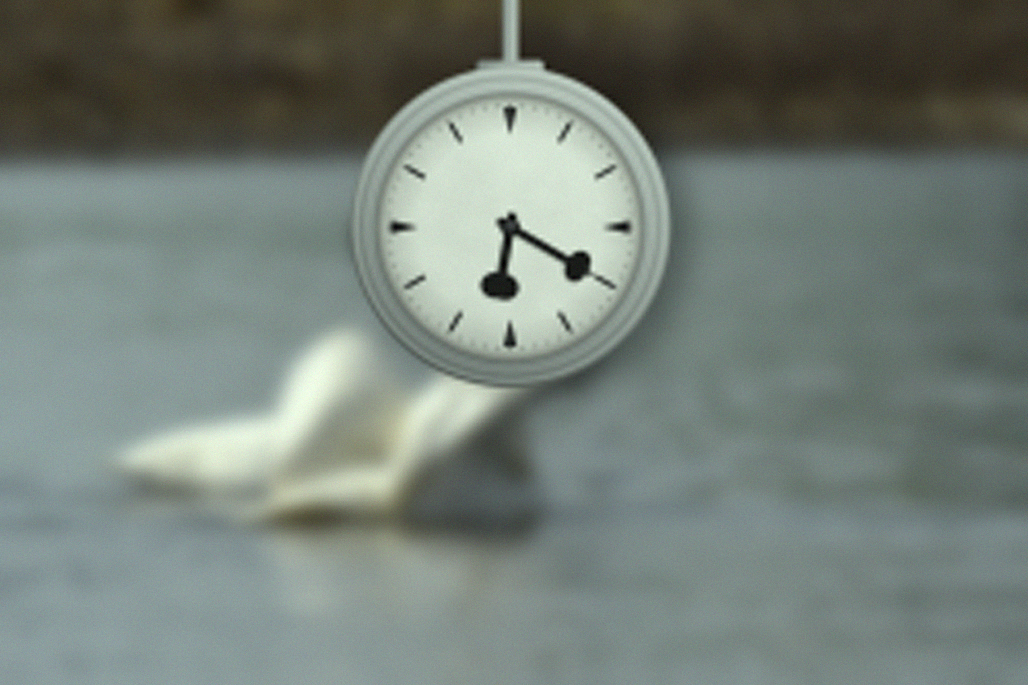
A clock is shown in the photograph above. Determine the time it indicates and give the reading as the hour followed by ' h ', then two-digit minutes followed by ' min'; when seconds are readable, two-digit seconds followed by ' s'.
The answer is 6 h 20 min
